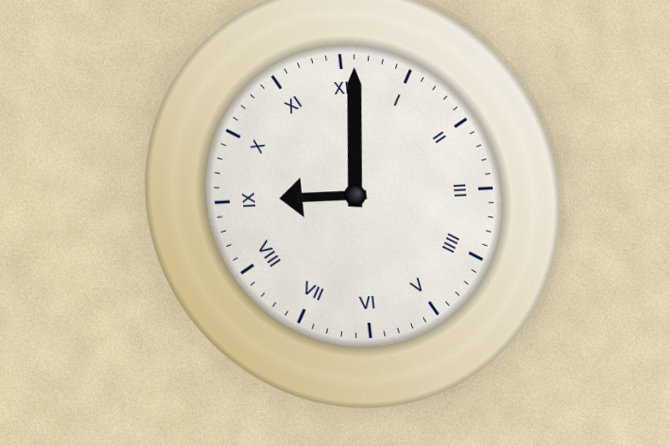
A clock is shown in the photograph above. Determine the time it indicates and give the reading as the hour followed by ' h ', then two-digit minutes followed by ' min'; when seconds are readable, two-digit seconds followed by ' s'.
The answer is 9 h 01 min
